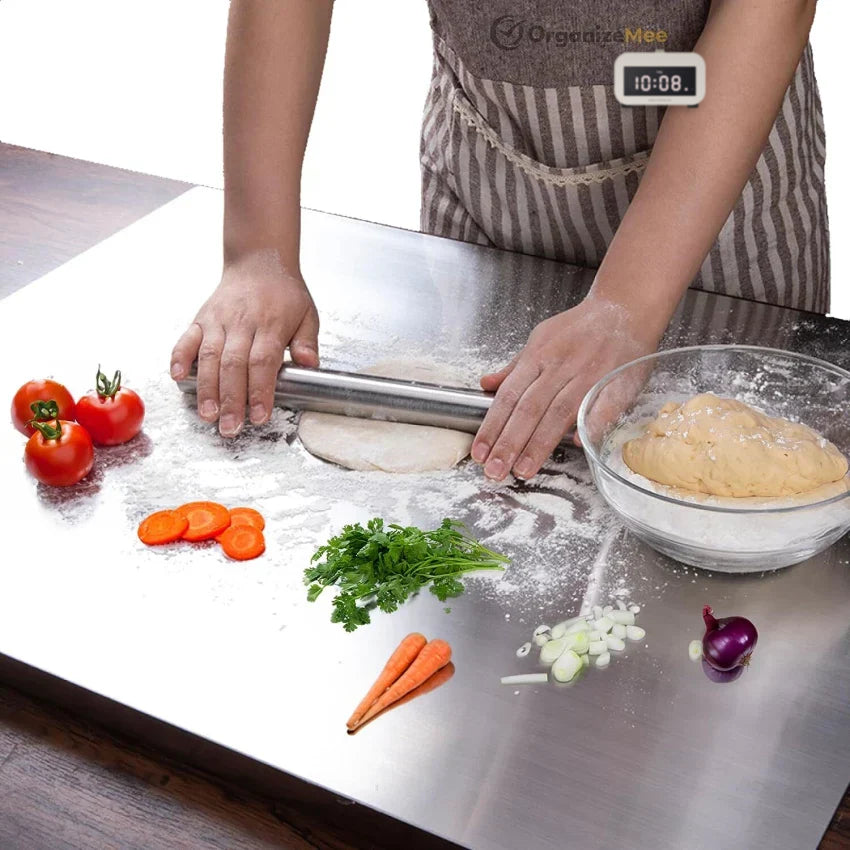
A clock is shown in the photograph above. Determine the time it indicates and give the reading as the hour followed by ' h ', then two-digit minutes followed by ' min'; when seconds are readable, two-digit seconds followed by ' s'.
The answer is 10 h 08 min
